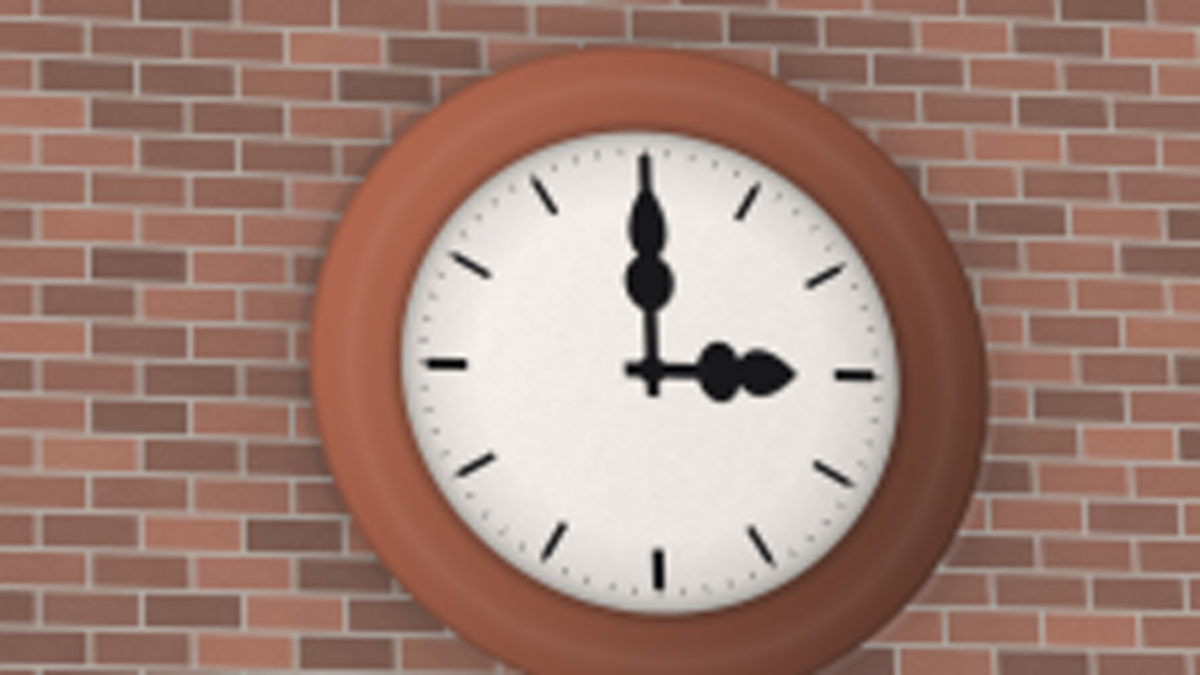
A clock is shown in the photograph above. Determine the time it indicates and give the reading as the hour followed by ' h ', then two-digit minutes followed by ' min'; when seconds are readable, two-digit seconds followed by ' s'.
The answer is 3 h 00 min
